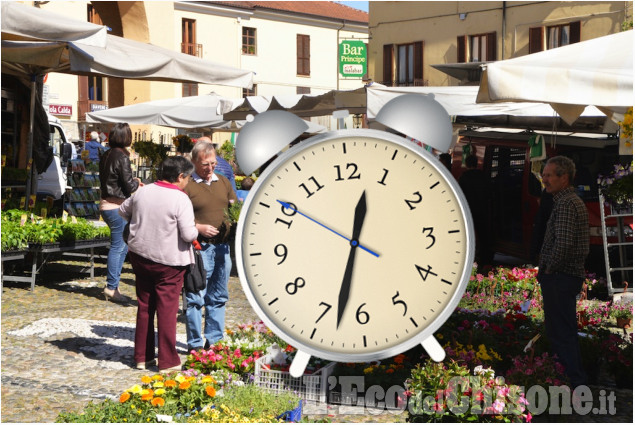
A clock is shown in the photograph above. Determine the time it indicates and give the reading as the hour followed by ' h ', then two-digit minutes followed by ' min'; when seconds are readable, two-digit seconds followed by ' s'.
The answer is 12 h 32 min 51 s
